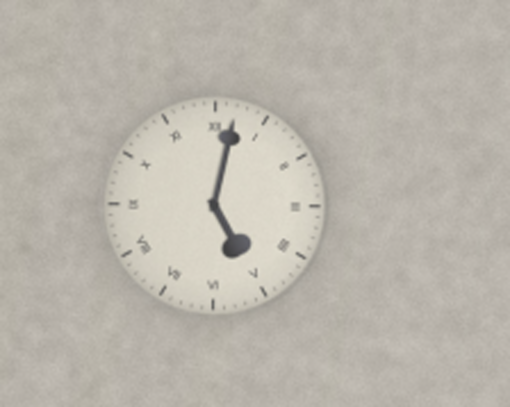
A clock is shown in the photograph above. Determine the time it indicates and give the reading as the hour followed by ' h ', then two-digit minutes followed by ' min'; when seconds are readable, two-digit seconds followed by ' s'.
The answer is 5 h 02 min
